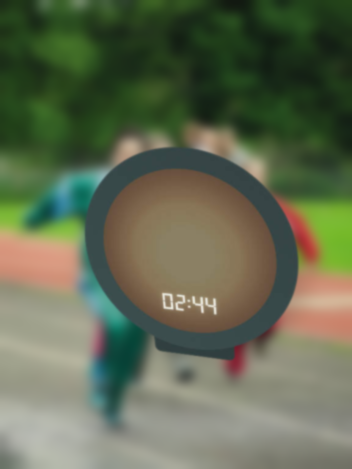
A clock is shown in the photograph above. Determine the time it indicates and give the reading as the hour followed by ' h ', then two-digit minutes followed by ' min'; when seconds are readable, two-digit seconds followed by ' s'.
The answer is 2 h 44 min
